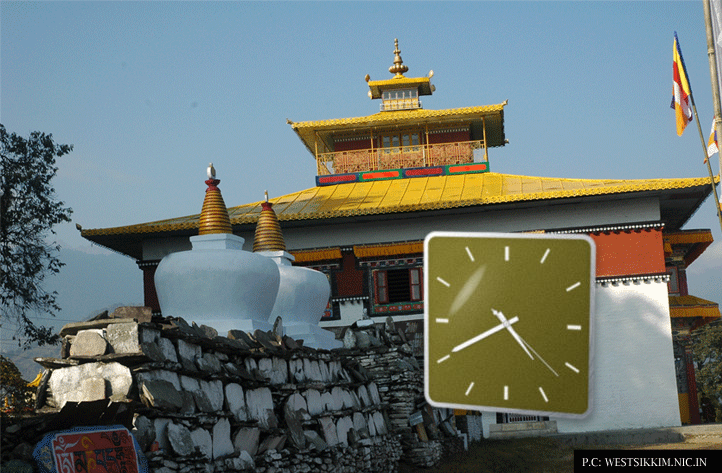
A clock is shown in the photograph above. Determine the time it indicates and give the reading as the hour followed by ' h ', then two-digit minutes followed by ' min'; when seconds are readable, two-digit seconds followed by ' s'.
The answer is 4 h 40 min 22 s
